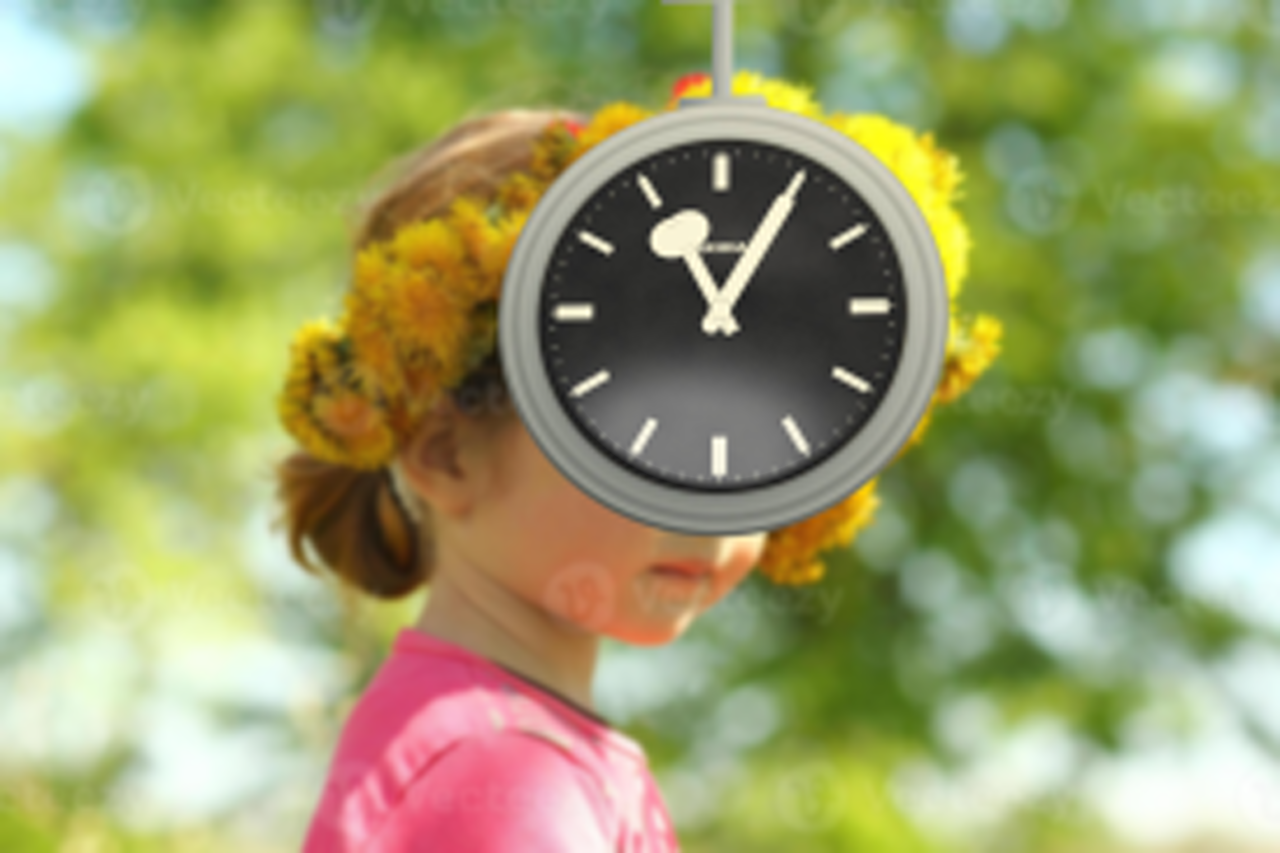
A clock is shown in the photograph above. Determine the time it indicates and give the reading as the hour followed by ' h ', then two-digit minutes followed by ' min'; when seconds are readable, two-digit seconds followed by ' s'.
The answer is 11 h 05 min
